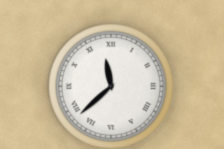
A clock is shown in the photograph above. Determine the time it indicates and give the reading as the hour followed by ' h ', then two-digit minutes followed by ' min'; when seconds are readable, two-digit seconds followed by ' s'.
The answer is 11 h 38 min
